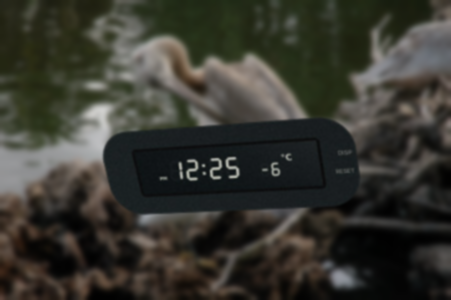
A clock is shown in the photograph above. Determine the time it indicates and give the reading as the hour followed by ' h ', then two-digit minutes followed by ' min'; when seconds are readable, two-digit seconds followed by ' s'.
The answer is 12 h 25 min
